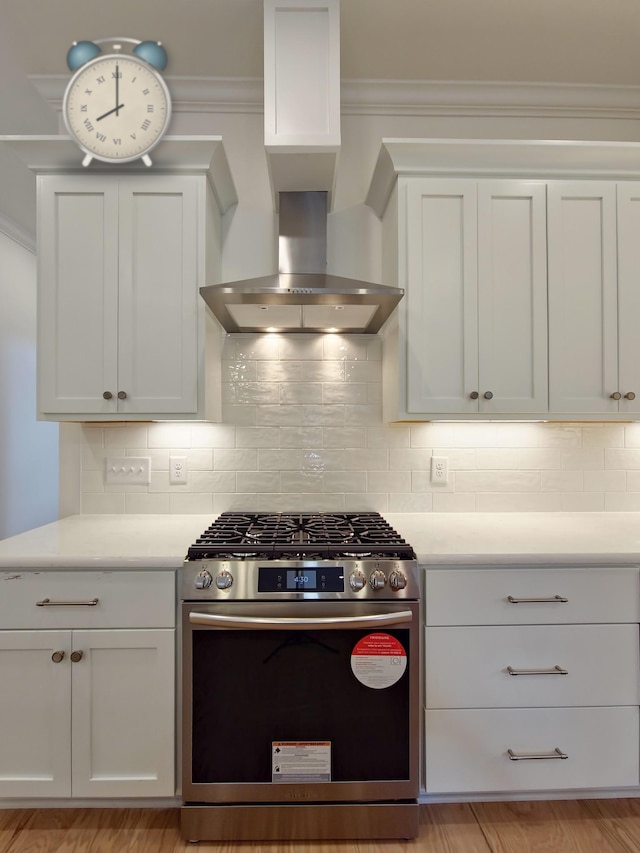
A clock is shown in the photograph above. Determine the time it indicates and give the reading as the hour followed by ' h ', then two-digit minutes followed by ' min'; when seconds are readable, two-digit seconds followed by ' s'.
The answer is 8 h 00 min
